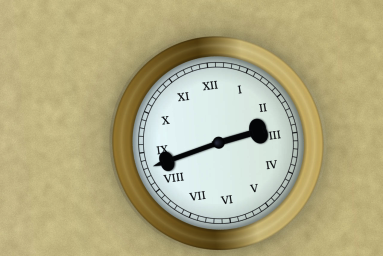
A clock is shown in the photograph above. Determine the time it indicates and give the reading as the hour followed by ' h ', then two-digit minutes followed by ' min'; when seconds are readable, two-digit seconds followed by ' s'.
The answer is 2 h 43 min
